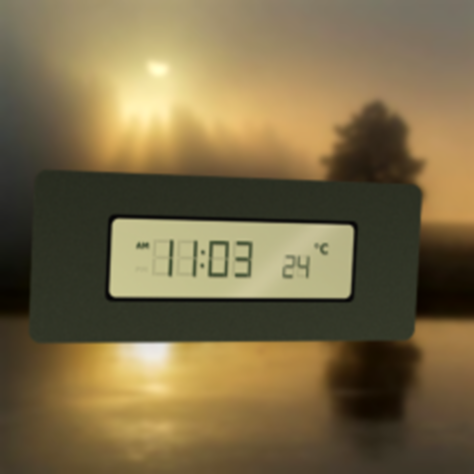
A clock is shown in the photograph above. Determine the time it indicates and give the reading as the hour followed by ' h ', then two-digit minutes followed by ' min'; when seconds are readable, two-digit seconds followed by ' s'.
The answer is 11 h 03 min
